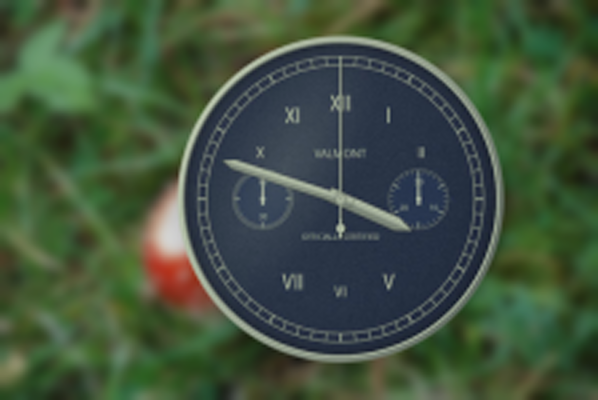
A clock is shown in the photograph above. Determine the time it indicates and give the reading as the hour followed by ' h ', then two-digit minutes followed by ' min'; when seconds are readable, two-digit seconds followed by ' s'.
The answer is 3 h 48 min
